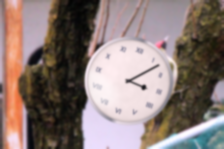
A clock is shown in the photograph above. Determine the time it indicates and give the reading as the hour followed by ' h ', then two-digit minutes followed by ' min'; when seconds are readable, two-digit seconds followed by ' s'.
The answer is 3 h 07 min
